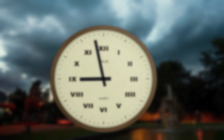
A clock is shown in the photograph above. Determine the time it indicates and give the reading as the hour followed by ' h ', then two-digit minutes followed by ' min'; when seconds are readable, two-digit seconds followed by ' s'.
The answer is 8 h 58 min
